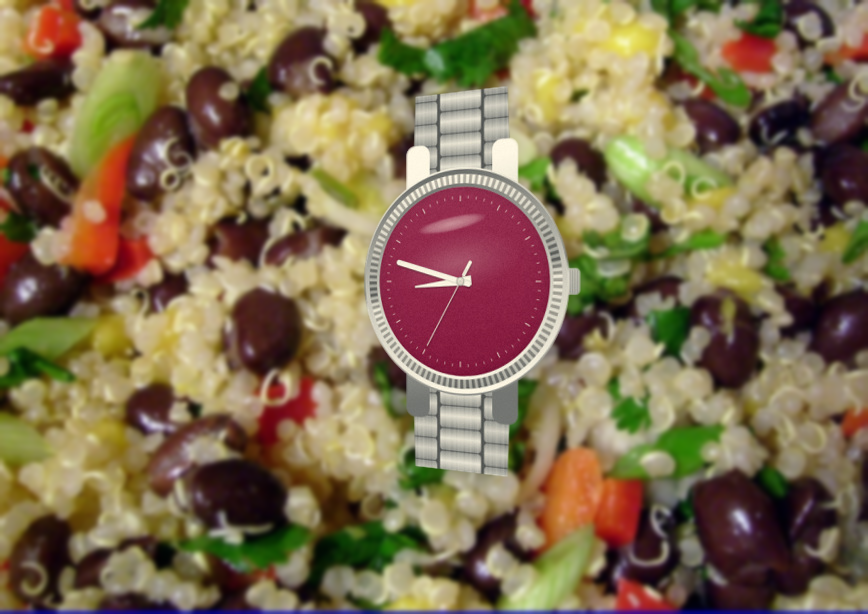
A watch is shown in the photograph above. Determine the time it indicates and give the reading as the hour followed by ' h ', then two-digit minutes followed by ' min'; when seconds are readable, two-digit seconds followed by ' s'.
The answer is 8 h 47 min 35 s
